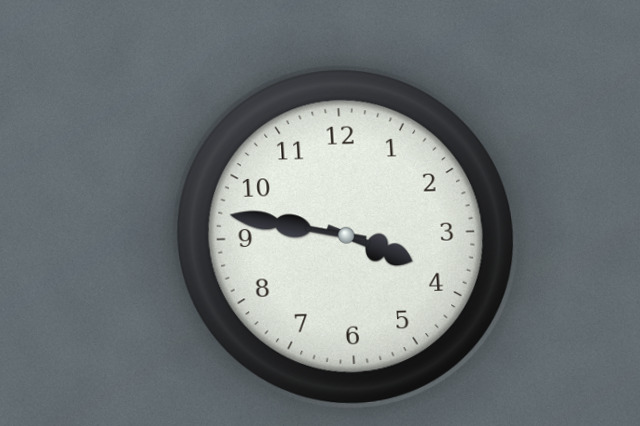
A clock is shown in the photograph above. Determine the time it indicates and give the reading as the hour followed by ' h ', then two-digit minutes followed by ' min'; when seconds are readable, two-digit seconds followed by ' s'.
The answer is 3 h 47 min
